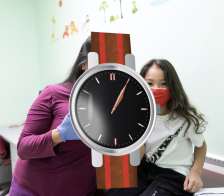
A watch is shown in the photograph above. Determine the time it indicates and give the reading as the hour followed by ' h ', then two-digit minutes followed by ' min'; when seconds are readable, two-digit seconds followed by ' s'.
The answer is 1 h 05 min
